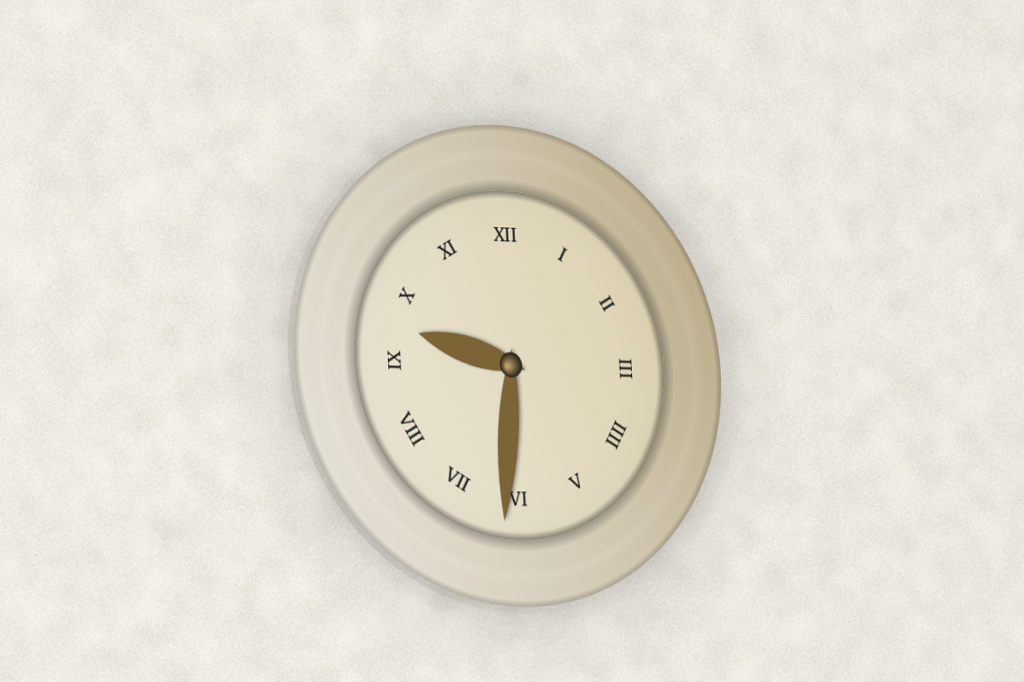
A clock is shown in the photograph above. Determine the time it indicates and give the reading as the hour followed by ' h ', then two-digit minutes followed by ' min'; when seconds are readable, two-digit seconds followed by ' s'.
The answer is 9 h 31 min
